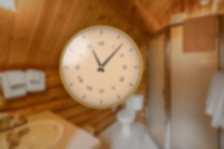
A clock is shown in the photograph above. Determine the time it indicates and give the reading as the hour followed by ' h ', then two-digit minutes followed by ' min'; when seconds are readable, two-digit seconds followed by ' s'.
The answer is 11 h 07 min
